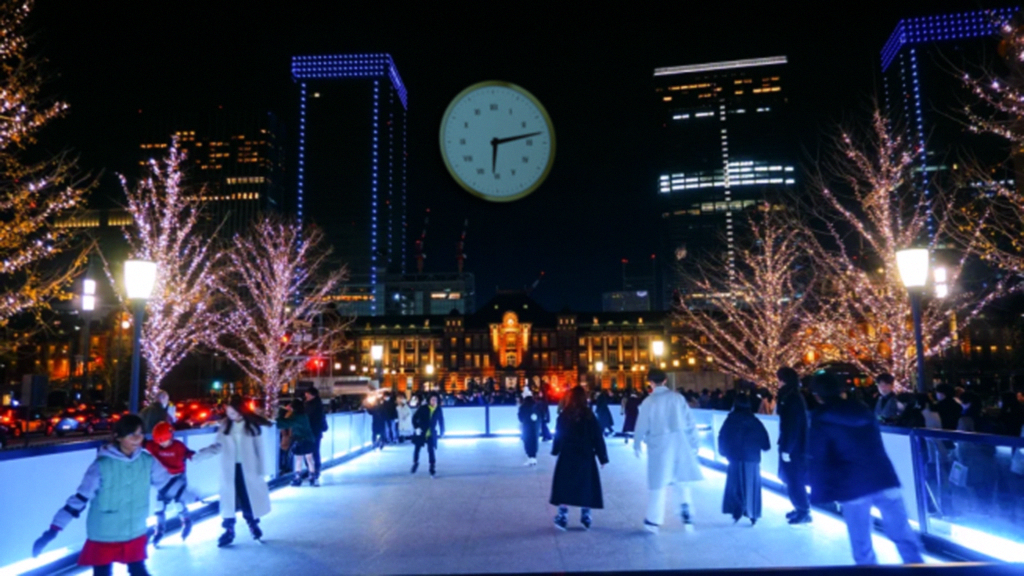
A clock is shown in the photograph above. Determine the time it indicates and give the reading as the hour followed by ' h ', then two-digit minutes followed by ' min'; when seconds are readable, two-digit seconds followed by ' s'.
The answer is 6 h 13 min
